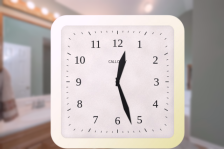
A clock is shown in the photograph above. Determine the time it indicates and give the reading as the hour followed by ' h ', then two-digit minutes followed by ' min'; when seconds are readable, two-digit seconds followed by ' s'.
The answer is 12 h 27 min
